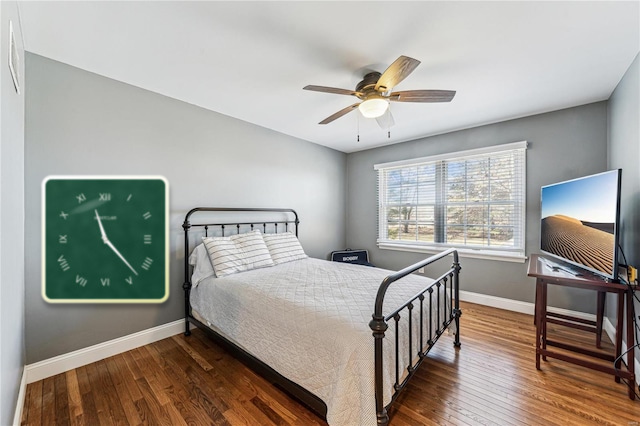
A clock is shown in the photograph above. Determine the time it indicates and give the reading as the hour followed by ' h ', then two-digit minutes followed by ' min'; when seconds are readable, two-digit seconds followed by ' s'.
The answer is 11 h 23 min
